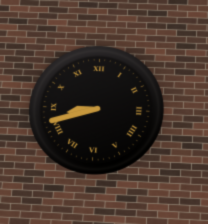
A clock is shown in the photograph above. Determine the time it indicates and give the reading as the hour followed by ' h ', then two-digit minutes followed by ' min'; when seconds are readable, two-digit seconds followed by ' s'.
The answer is 8 h 42 min
